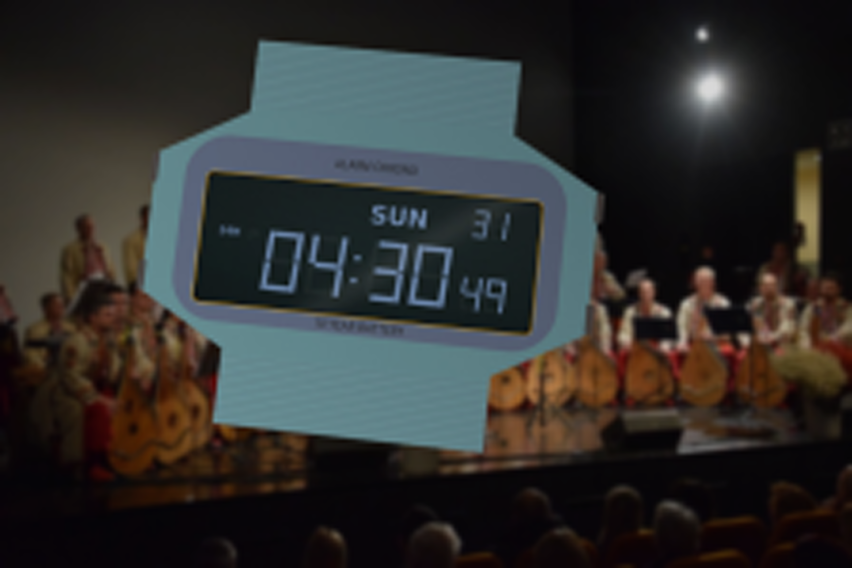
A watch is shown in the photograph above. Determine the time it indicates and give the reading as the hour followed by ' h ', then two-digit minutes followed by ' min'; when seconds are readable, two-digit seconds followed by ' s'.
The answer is 4 h 30 min 49 s
